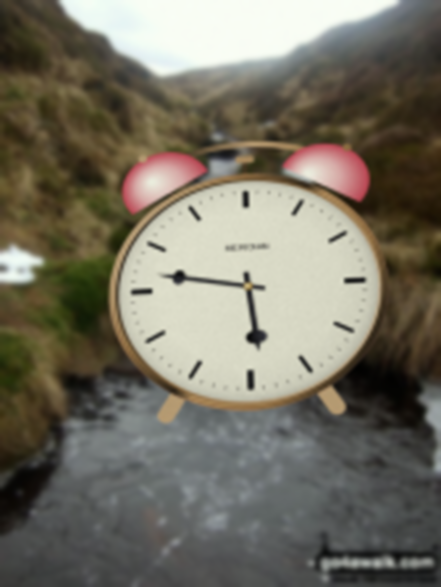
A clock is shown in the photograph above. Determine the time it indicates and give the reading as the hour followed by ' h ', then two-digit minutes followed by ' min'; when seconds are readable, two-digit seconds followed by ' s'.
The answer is 5 h 47 min
